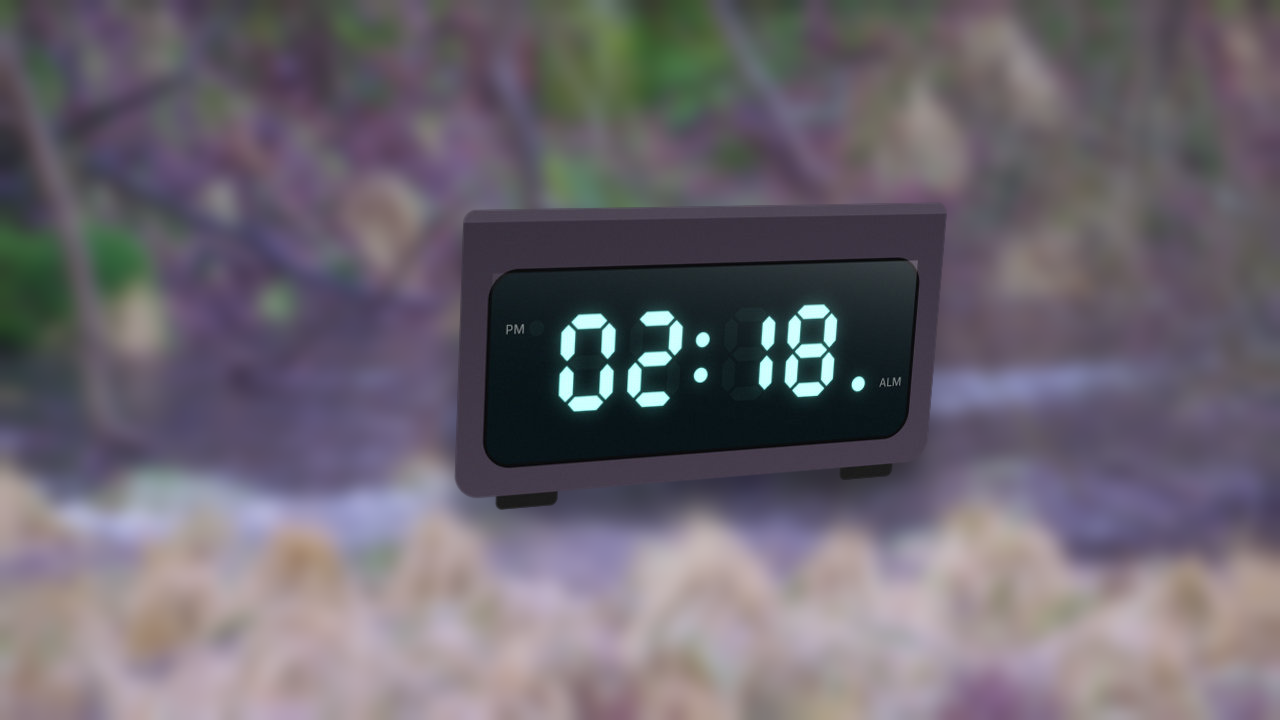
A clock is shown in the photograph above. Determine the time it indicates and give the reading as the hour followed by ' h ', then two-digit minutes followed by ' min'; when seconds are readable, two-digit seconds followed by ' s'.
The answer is 2 h 18 min
